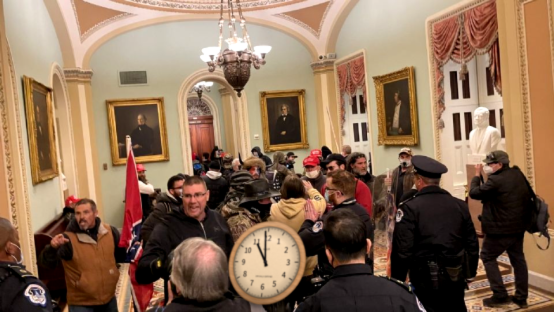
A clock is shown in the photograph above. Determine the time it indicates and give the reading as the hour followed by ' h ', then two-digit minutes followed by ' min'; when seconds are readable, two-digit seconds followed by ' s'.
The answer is 10 h 59 min
